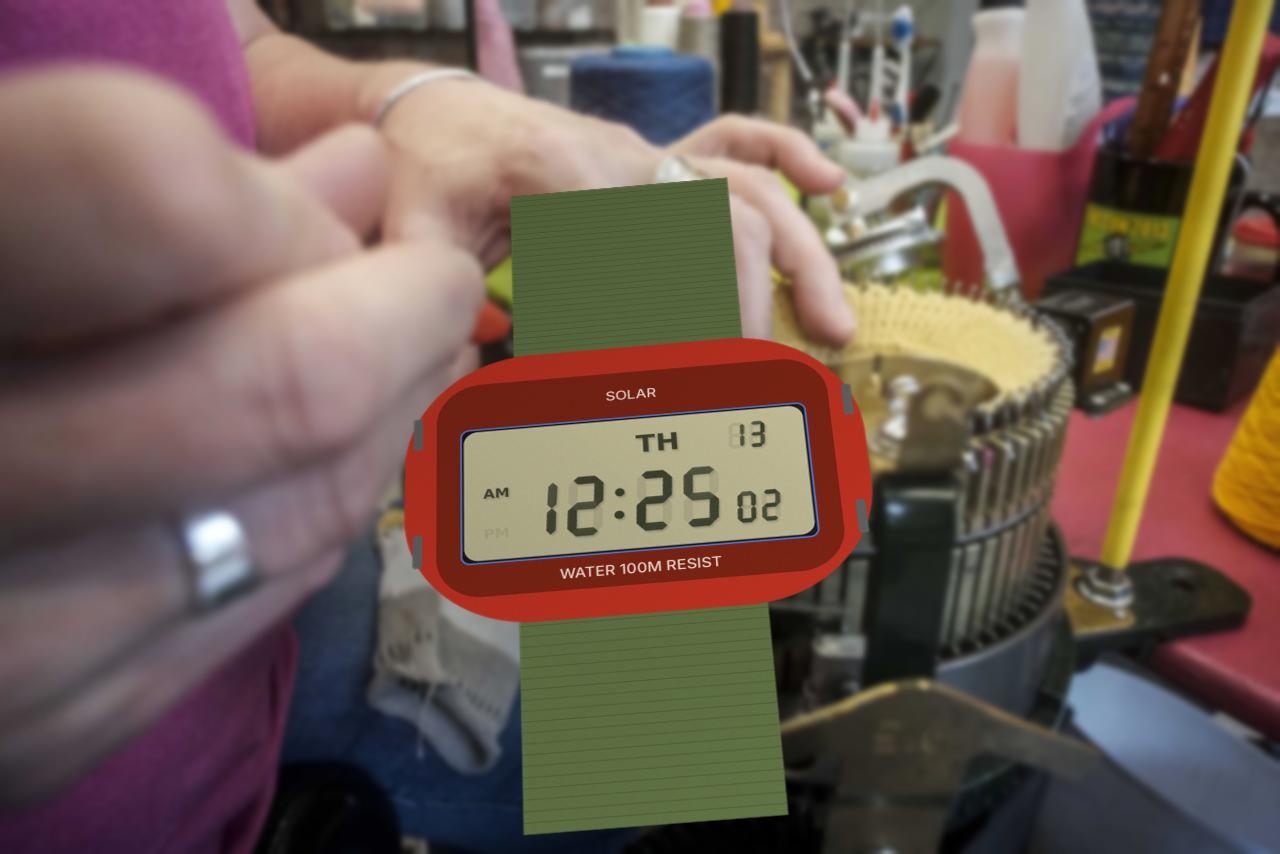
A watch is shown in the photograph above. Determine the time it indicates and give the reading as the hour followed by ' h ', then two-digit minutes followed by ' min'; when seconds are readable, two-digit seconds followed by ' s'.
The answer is 12 h 25 min 02 s
